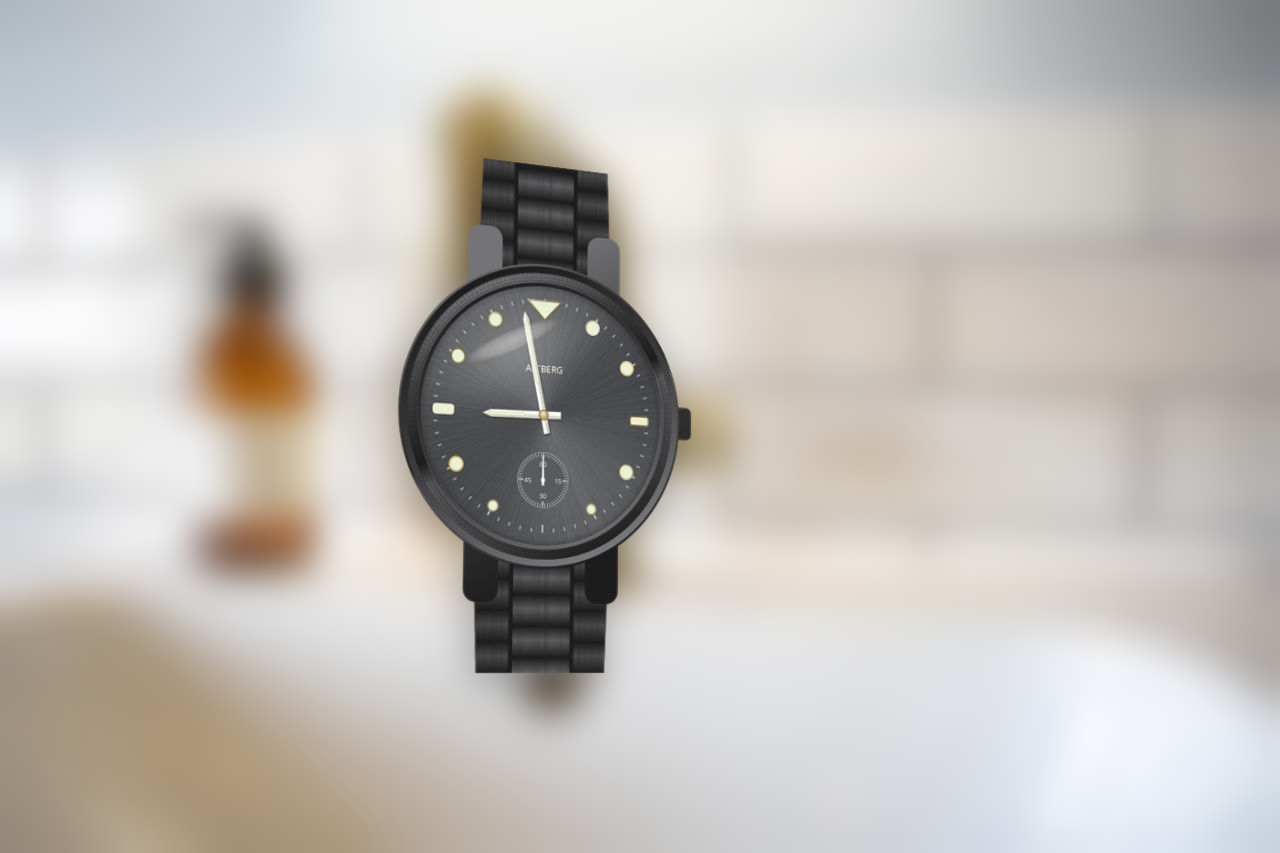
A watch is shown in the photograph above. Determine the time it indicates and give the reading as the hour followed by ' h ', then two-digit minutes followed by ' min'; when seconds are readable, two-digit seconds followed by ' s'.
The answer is 8 h 58 min
